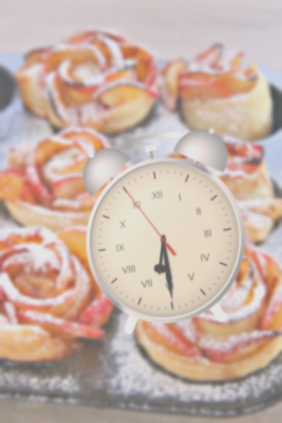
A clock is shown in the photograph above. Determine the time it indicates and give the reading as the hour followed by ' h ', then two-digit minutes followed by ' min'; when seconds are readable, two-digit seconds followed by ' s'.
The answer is 6 h 29 min 55 s
